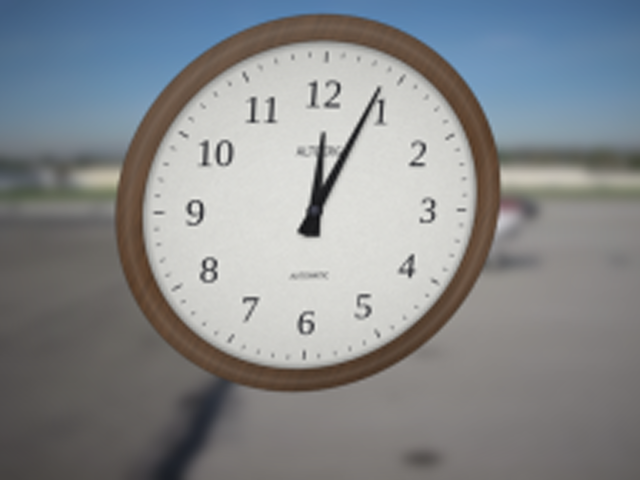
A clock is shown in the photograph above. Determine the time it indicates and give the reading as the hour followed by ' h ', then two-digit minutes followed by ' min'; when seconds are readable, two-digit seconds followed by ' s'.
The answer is 12 h 04 min
